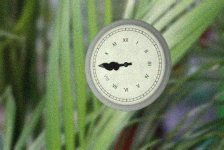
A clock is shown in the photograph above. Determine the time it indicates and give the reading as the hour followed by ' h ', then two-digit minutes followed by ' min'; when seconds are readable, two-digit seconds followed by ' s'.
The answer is 8 h 45 min
